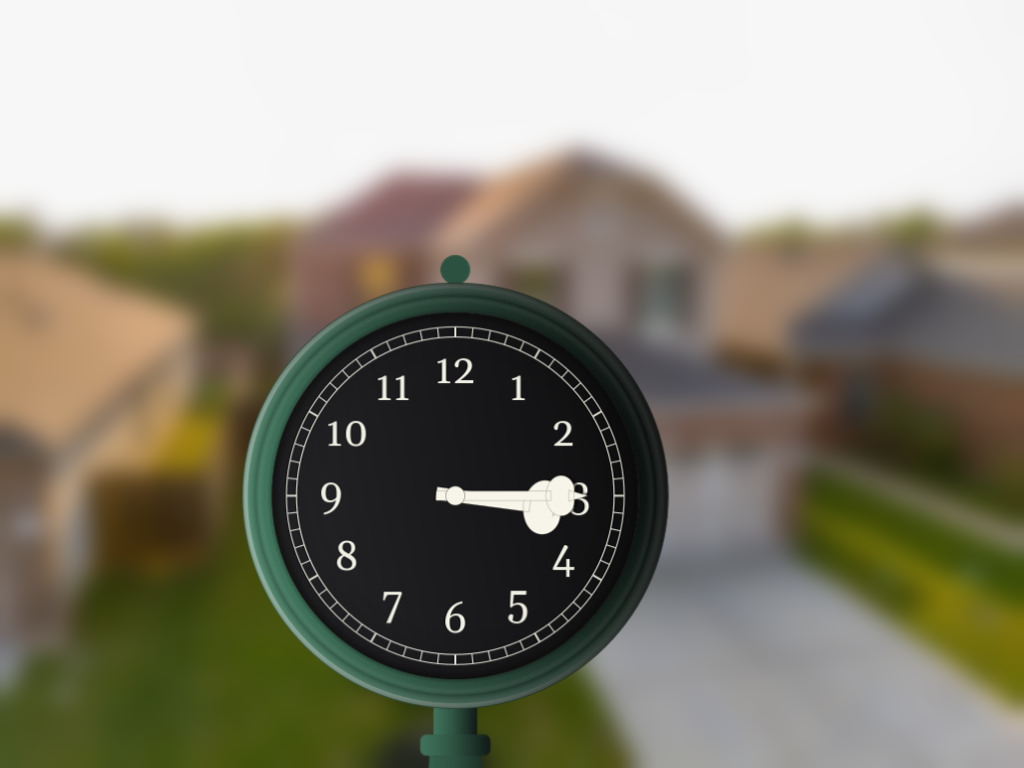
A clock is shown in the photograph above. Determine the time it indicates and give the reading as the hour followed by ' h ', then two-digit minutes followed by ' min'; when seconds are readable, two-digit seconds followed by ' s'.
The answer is 3 h 15 min
